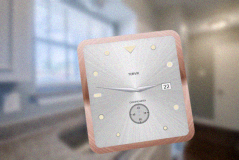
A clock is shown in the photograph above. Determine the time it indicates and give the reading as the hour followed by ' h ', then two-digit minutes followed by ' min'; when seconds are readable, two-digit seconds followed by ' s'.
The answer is 2 h 47 min
